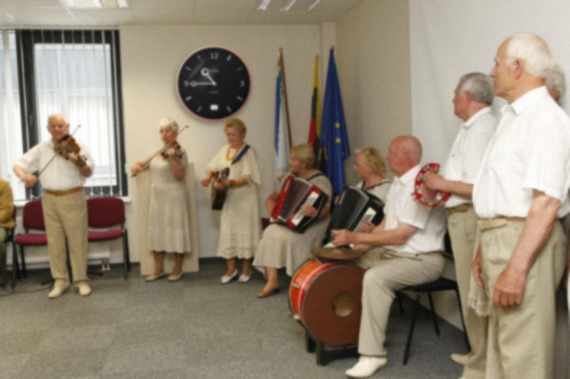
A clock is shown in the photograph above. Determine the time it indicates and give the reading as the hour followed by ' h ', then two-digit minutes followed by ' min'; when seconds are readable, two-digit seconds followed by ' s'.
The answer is 10 h 45 min
